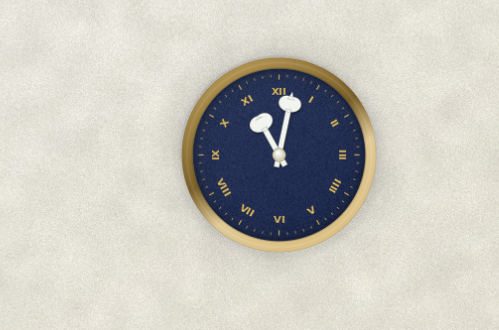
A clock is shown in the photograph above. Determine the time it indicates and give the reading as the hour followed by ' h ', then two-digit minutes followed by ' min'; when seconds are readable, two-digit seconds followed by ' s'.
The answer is 11 h 02 min
